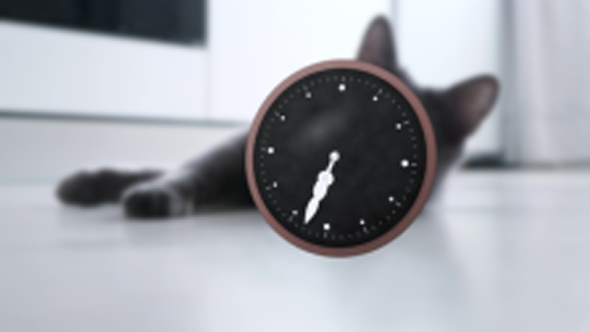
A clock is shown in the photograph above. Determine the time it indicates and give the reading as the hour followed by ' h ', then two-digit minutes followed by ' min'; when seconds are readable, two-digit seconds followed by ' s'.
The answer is 6 h 33 min
